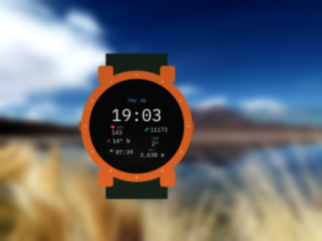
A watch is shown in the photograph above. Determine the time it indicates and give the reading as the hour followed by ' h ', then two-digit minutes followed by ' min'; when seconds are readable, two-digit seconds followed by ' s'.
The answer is 19 h 03 min
